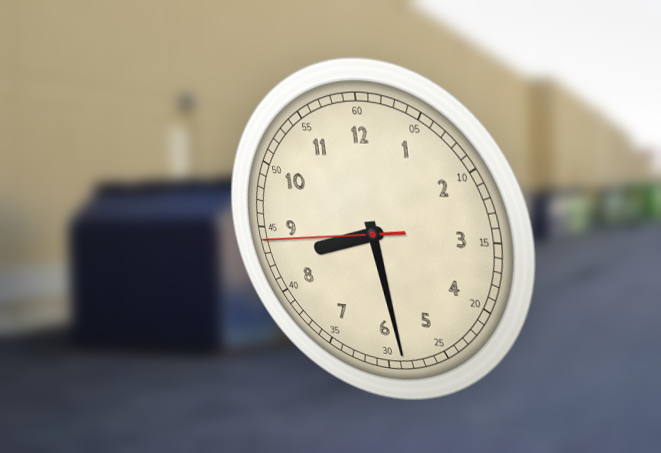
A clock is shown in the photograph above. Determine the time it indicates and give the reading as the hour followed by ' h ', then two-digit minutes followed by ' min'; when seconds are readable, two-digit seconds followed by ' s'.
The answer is 8 h 28 min 44 s
